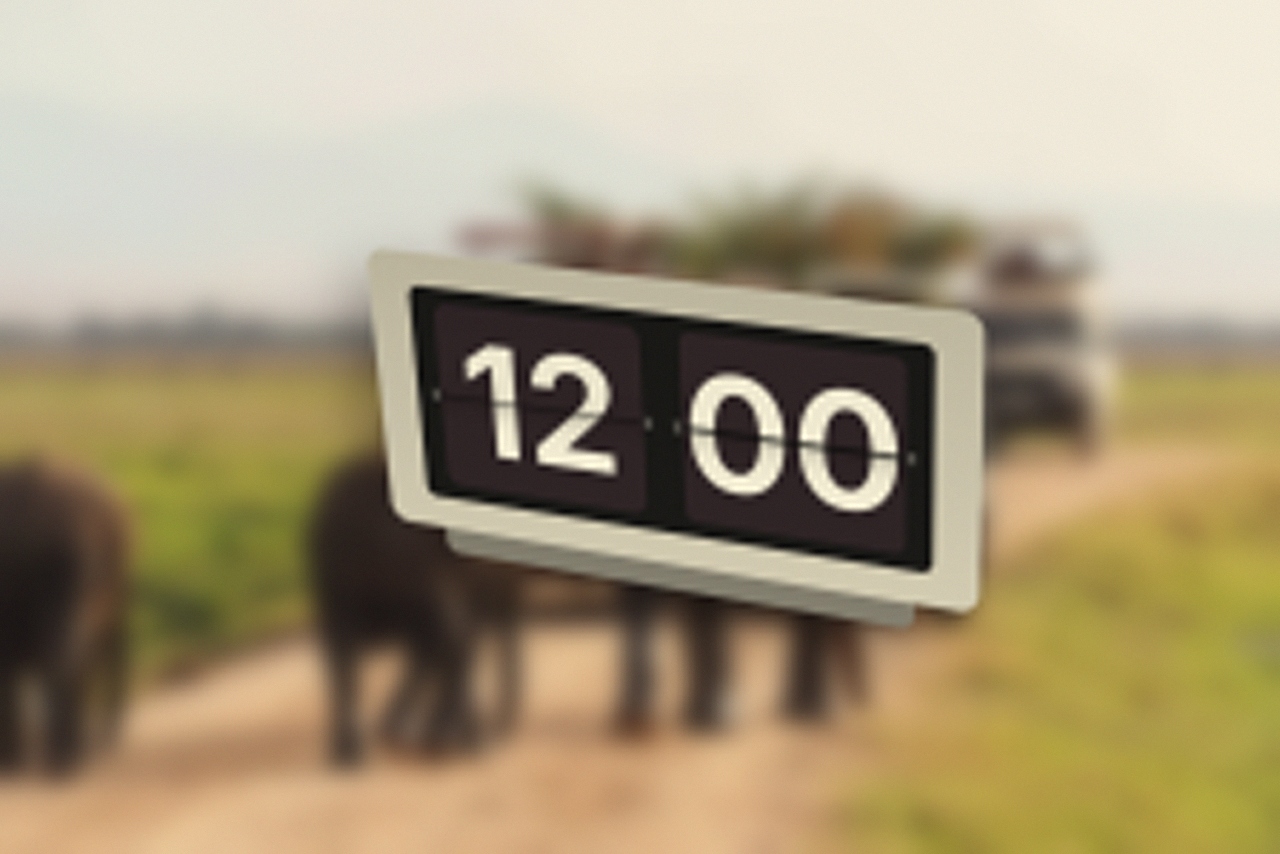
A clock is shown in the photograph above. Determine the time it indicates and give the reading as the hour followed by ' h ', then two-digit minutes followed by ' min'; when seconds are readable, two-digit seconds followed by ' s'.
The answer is 12 h 00 min
